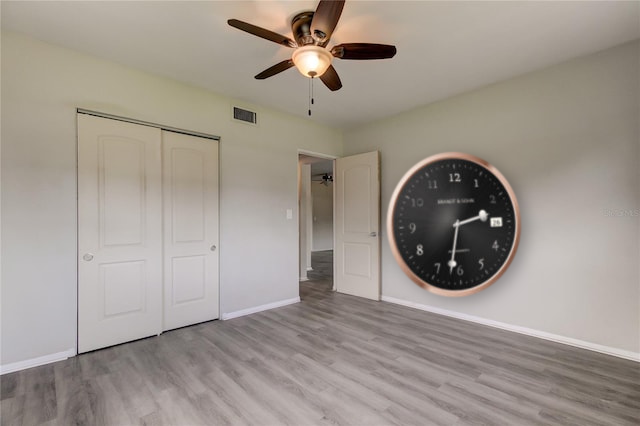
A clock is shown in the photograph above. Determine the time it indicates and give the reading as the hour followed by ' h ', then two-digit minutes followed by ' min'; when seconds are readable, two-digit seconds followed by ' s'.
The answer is 2 h 32 min
